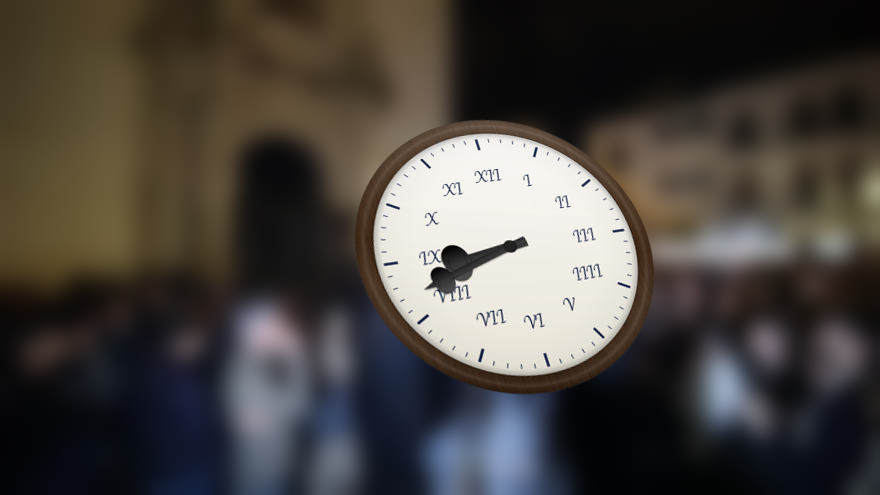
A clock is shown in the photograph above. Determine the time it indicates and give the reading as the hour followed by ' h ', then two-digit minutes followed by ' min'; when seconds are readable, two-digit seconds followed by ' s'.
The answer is 8 h 42 min
